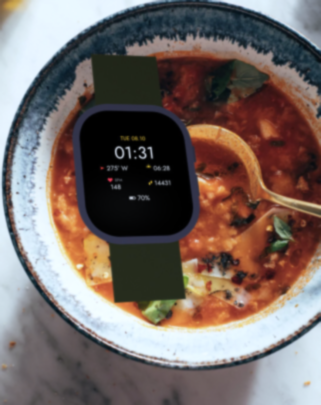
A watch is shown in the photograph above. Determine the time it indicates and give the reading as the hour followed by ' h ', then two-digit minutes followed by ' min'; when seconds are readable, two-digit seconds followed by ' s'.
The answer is 1 h 31 min
